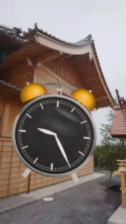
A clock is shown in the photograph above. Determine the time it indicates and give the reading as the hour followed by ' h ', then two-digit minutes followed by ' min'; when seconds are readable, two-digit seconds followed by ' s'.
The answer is 9 h 25 min
